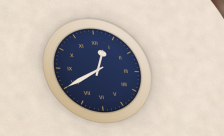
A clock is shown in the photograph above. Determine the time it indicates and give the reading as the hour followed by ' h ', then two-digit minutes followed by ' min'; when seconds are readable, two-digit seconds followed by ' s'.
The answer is 12 h 40 min
